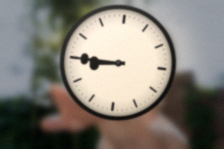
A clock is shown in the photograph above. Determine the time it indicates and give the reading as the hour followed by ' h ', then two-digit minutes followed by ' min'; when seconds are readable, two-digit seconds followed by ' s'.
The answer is 8 h 45 min
